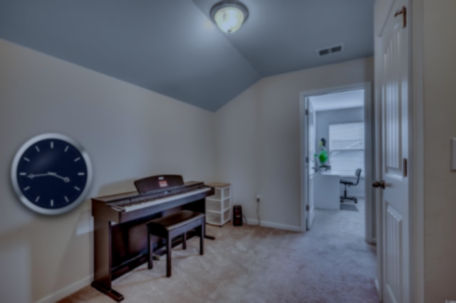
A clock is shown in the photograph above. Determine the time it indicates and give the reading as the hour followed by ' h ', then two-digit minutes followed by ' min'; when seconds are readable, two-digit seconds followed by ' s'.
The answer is 3 h 44 min
